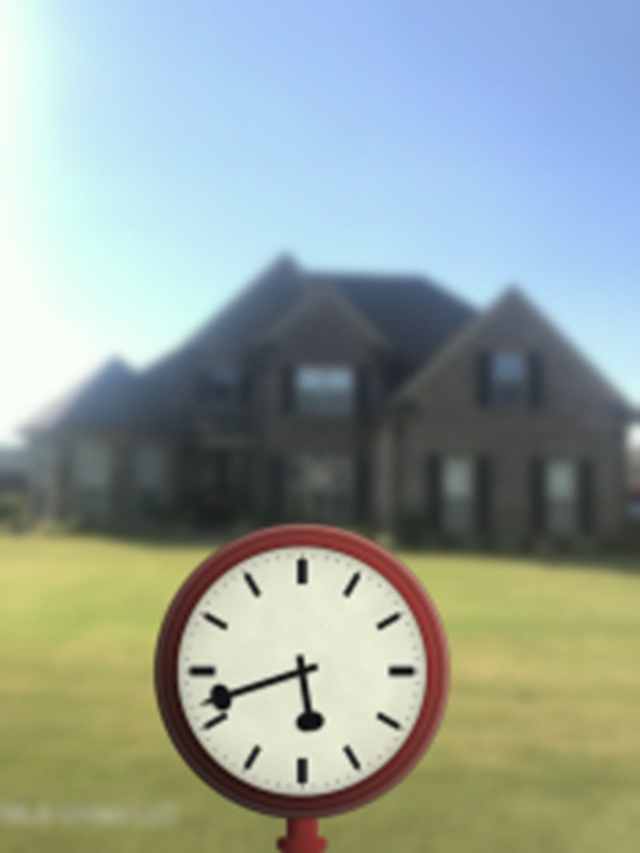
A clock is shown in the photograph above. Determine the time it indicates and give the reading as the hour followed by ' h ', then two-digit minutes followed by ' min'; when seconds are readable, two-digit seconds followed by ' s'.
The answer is 5 h 42 min
